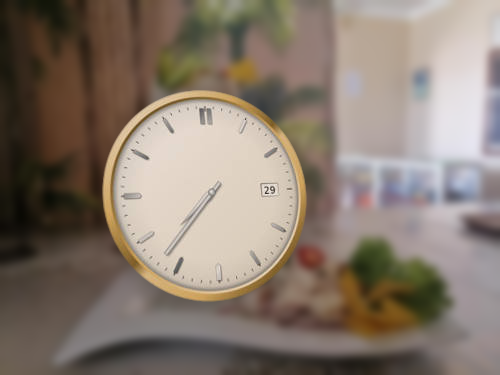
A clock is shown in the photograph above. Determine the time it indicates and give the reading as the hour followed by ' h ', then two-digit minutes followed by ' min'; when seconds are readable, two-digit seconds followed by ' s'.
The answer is 7 h 37 min
